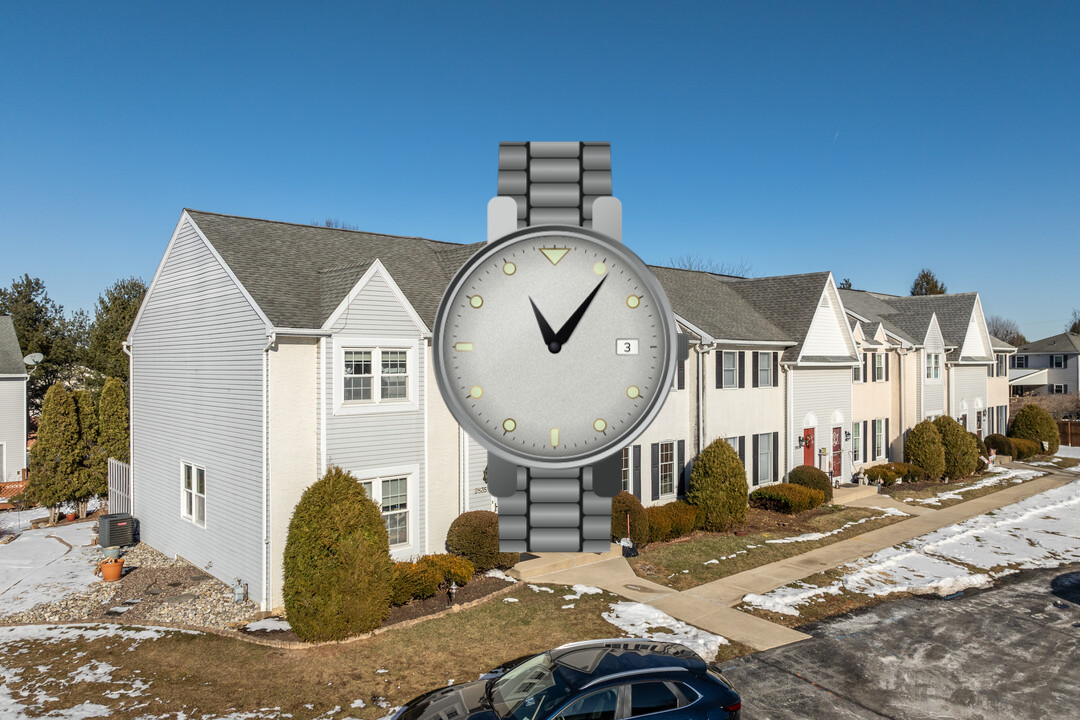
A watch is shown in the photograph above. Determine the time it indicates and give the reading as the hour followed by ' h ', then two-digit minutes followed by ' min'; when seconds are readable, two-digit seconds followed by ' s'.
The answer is 11 h 06 min
